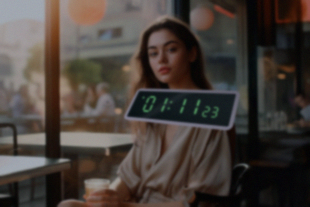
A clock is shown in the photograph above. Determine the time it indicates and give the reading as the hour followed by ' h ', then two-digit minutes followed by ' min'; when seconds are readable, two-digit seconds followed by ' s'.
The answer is 1 h 11 min
